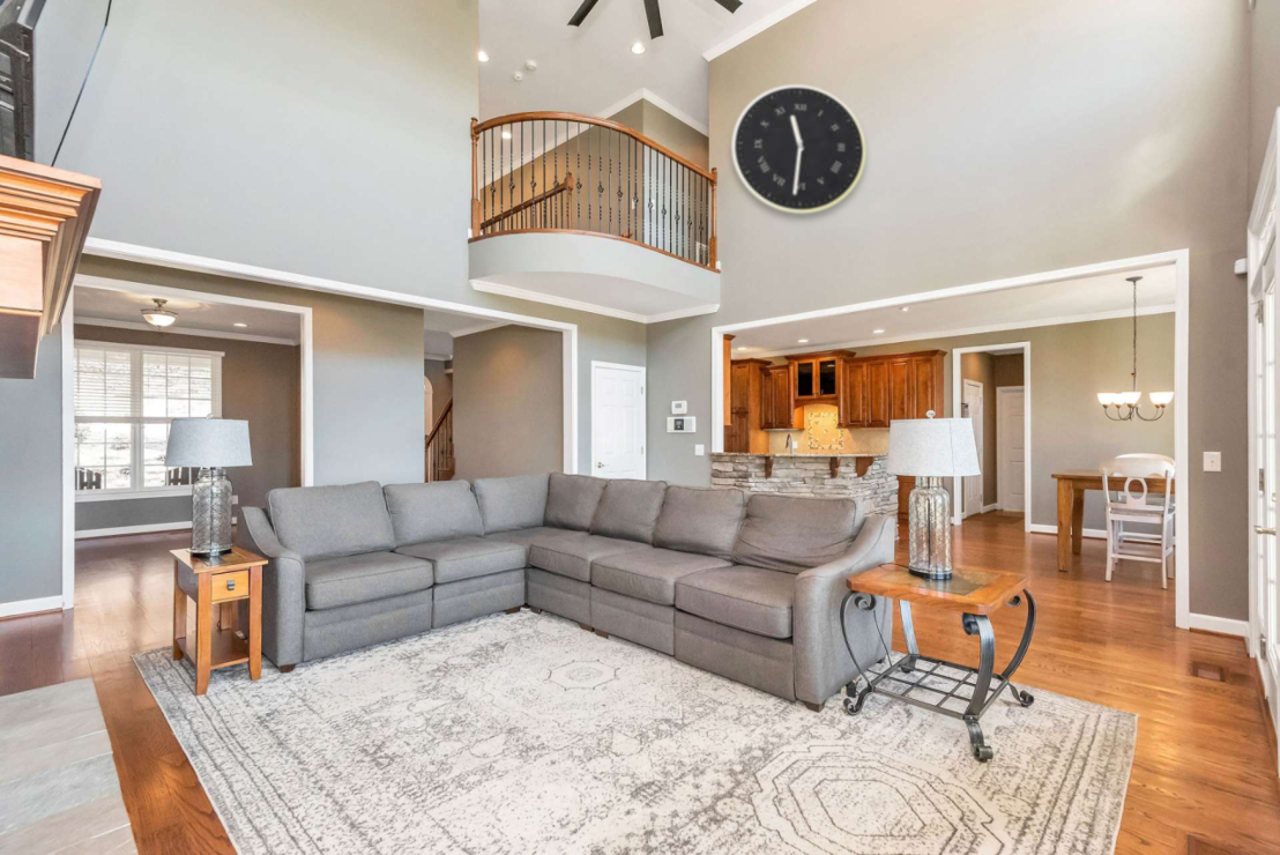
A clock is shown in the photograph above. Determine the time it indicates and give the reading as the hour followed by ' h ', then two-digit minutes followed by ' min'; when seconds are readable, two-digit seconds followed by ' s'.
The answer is 11 h 31 min
